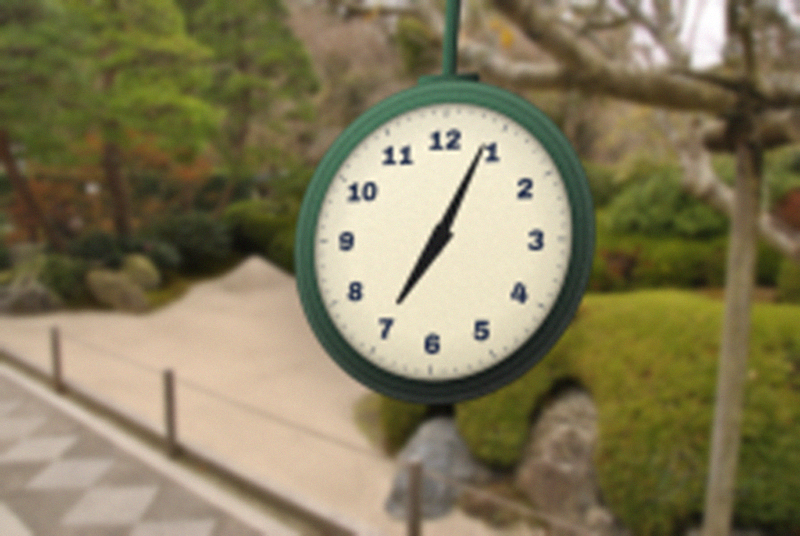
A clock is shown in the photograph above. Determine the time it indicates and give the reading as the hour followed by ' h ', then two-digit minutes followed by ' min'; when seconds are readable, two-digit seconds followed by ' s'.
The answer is 7 h 04 min
